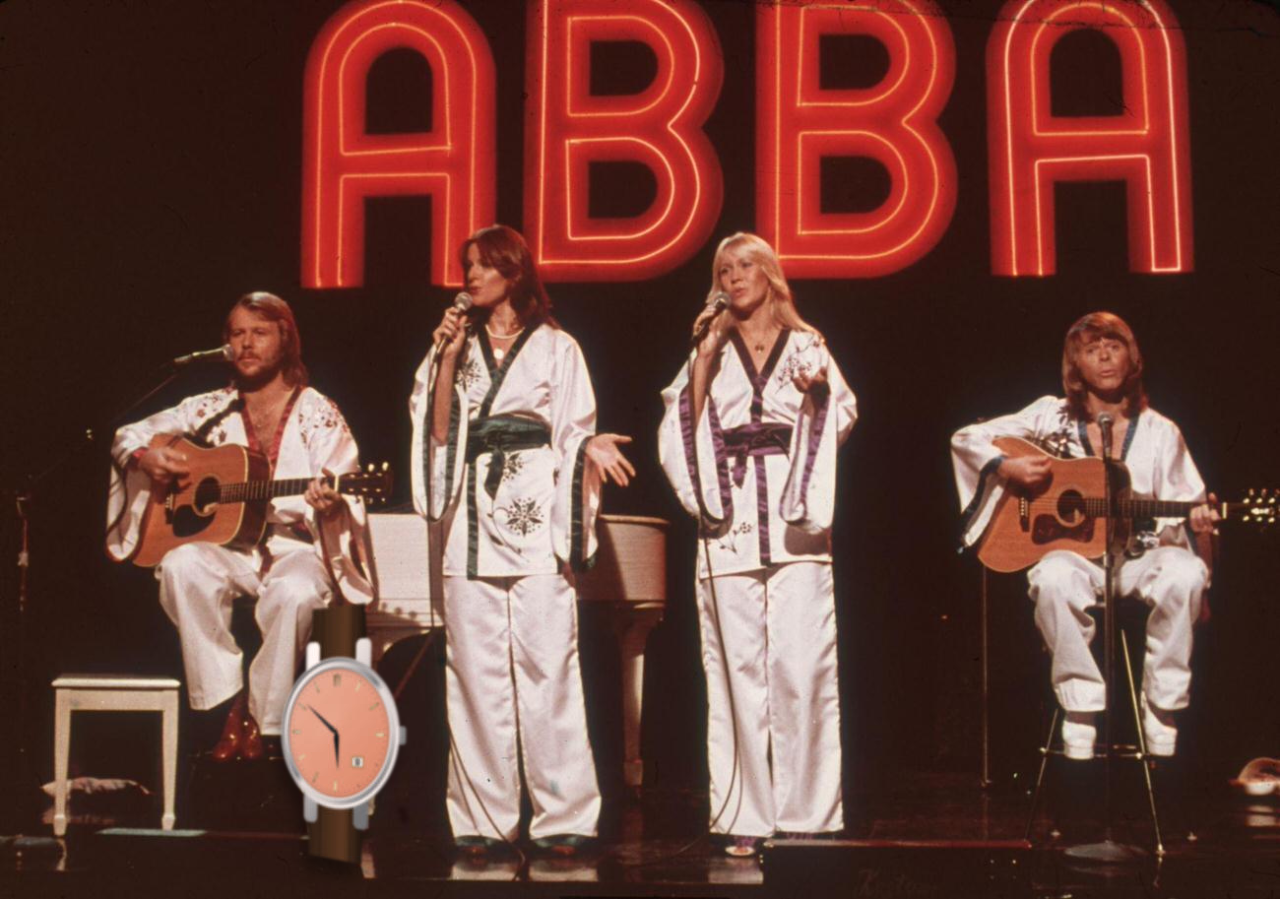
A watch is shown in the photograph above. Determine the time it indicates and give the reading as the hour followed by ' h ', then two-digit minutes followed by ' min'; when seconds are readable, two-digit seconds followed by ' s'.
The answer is 5 h 51 min
